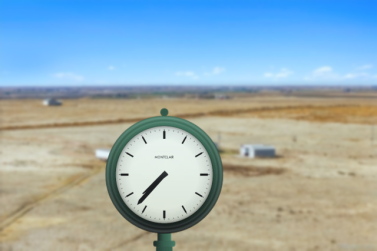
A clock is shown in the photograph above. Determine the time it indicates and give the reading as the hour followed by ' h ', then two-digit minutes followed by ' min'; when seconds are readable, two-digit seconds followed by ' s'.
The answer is 7 h 37 min
